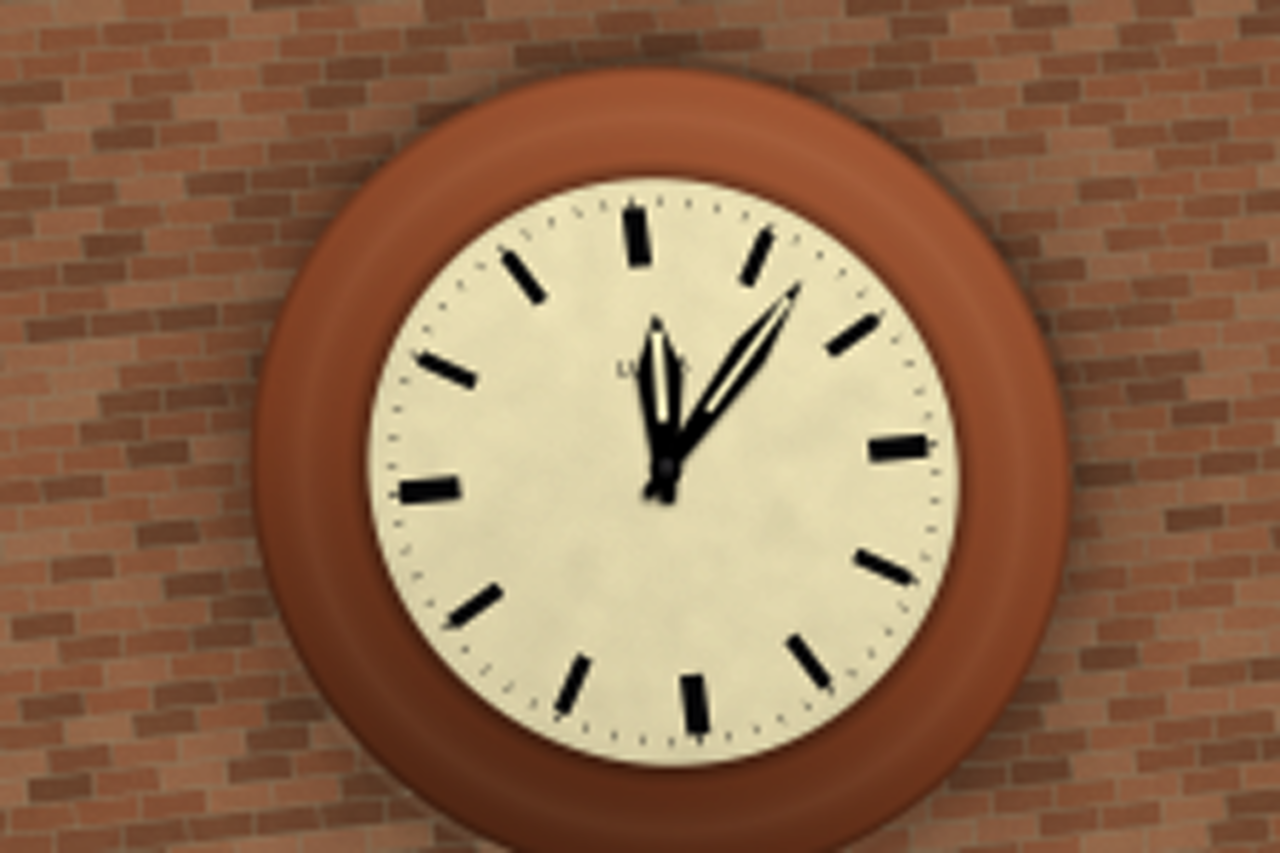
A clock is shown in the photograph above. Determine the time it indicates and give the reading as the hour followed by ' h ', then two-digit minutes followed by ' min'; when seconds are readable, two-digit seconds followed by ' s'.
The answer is 12 h 07 min
